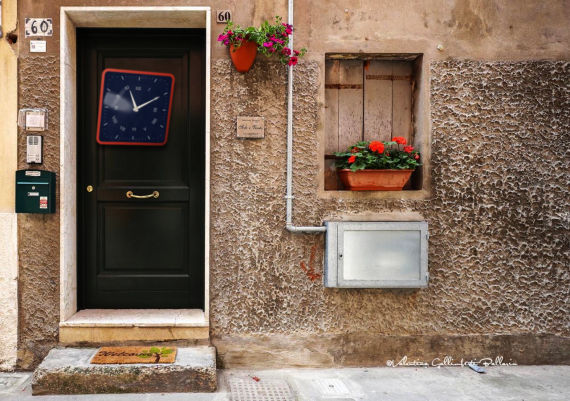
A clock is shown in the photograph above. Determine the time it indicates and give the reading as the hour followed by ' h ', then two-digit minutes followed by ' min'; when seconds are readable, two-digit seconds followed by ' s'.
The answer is 11 h 10 min
